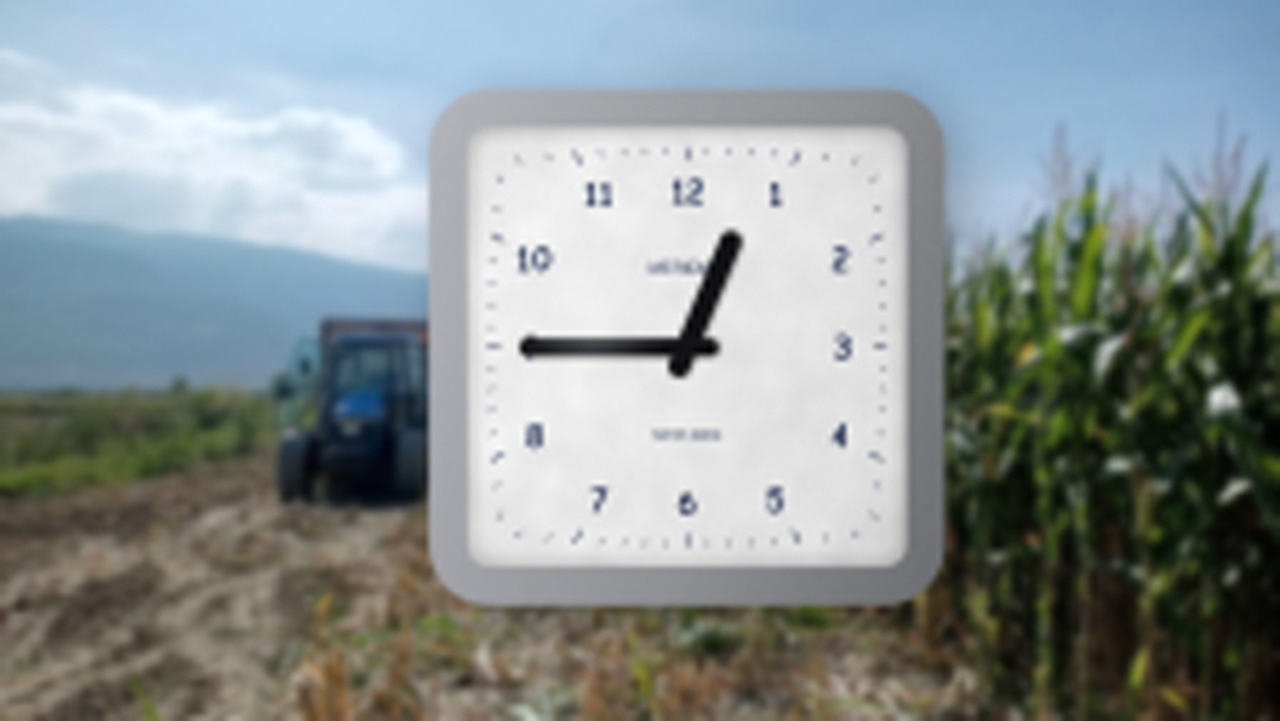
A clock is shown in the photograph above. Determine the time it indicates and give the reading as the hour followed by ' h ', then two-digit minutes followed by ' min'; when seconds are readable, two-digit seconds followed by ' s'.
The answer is 12 h 45 min
